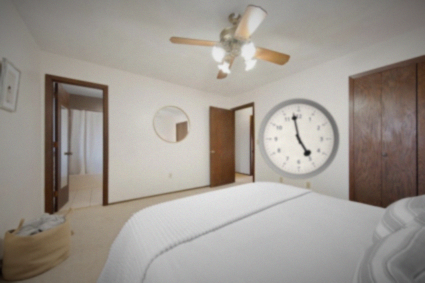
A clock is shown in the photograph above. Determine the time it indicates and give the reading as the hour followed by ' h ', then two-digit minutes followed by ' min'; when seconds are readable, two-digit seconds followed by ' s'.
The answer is 4 h 58 min
